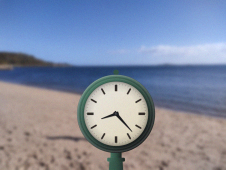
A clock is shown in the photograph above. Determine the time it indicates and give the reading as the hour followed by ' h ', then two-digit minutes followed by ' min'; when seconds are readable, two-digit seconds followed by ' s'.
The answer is 8 h 23 min
